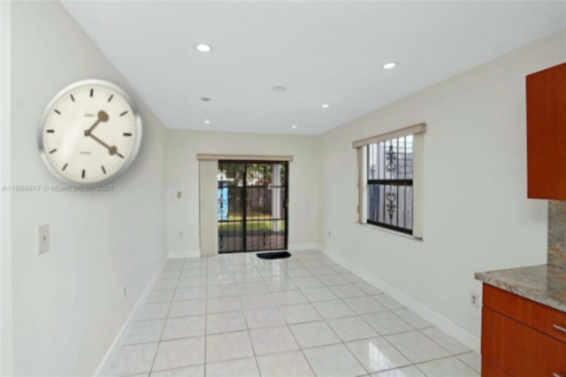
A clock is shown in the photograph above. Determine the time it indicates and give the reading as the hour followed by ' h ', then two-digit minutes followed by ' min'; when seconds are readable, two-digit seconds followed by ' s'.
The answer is 1 h 20 min
